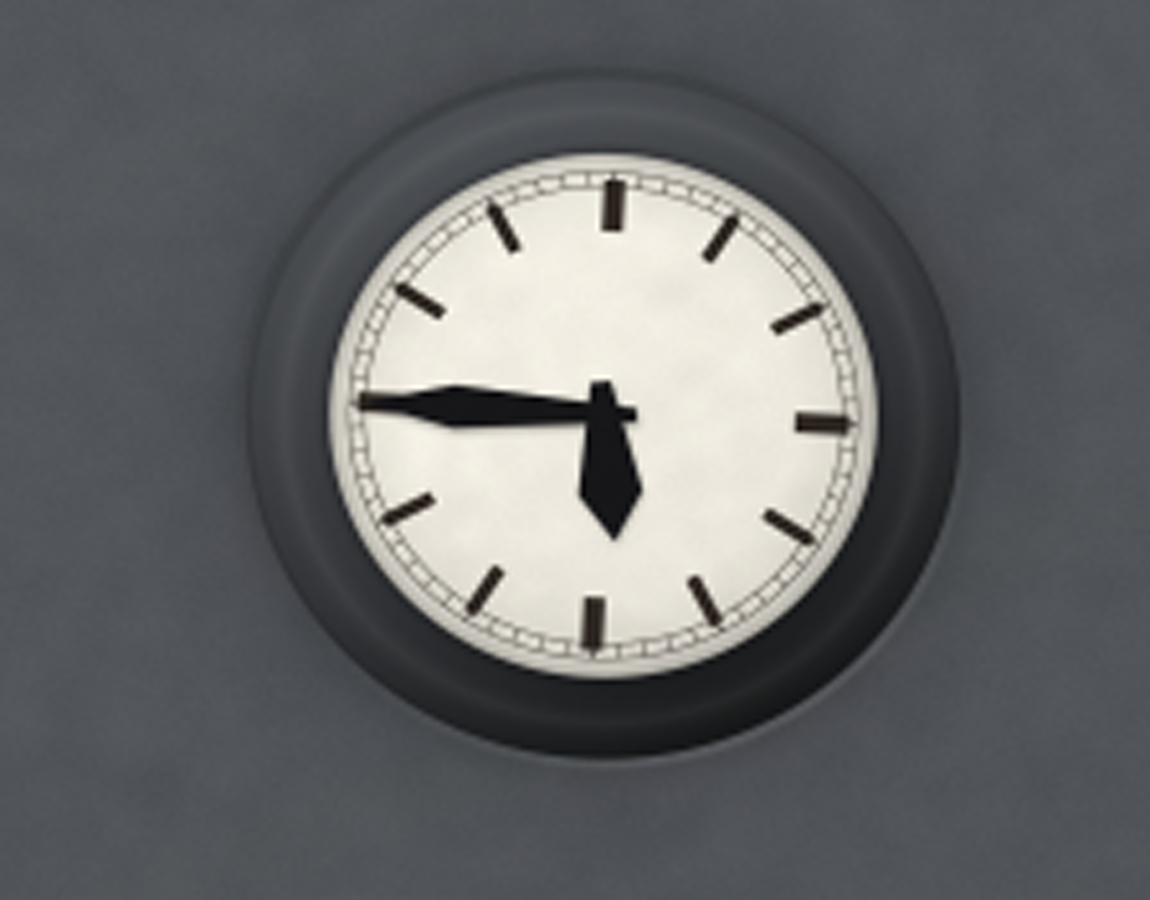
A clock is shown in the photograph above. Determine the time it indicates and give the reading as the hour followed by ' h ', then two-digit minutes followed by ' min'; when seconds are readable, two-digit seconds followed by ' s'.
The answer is 5 h 45 min
